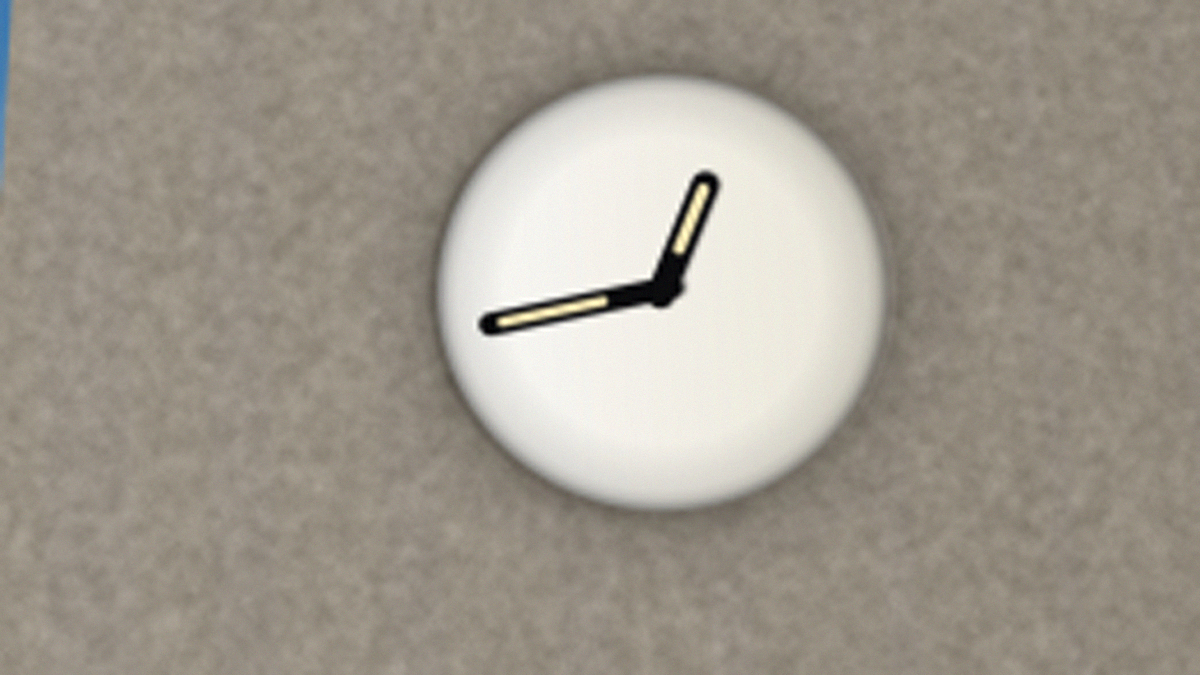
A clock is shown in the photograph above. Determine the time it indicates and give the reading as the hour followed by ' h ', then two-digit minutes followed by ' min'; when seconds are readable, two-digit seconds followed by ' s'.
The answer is 12 h 43 min
